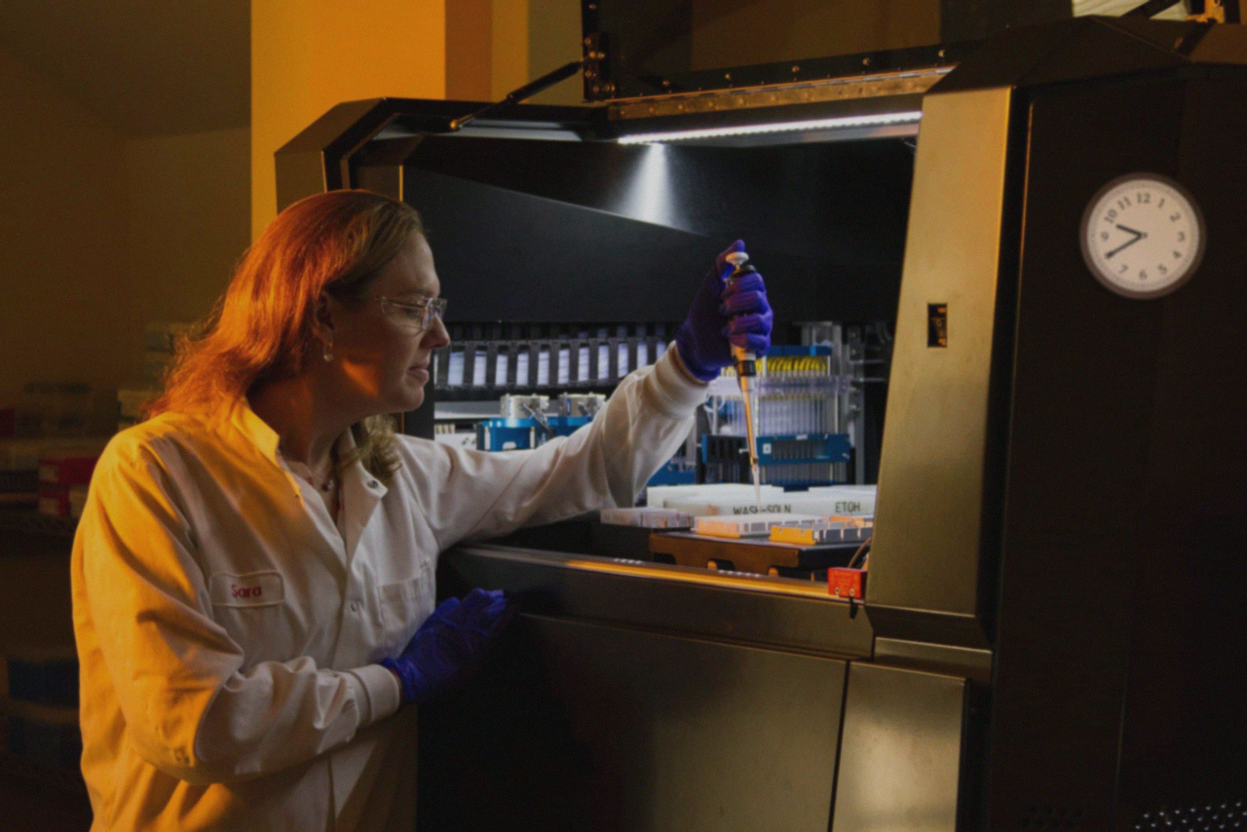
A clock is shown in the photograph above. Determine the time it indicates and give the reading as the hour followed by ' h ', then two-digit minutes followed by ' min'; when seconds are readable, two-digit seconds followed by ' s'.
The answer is 9 h 40 min
